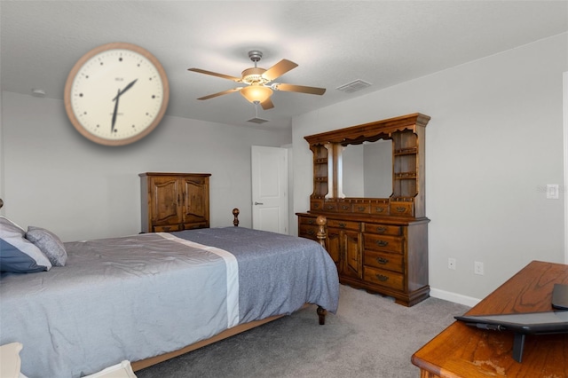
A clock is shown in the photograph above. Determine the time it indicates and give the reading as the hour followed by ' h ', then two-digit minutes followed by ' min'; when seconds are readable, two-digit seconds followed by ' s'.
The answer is 1 h 31 min
